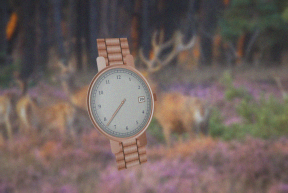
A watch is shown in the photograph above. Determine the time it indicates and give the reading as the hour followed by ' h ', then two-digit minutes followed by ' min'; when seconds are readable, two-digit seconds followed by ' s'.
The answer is 7 h 38 min
